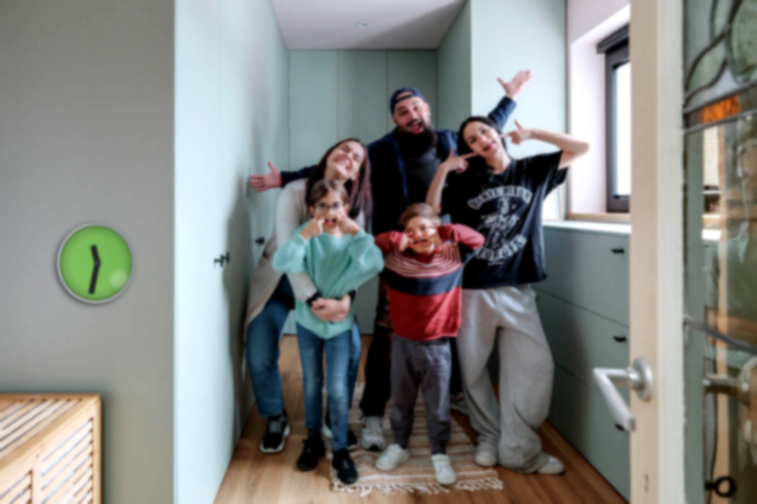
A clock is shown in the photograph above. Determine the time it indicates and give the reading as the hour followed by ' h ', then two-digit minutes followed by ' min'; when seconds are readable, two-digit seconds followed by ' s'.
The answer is 11 h 32 min
